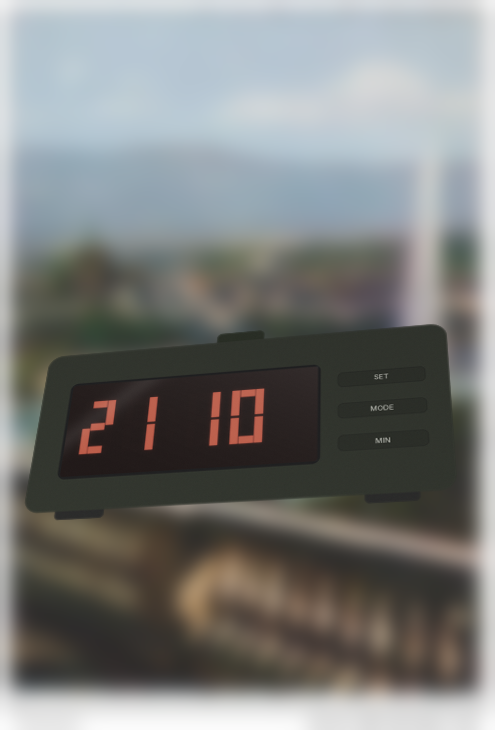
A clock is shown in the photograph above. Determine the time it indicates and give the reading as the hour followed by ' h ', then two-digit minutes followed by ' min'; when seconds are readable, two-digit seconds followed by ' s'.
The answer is 21 h 10 min
